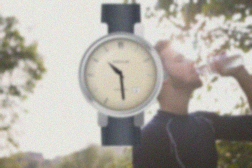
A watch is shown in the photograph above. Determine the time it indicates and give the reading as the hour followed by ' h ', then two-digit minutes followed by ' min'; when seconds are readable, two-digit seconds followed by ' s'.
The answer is 10 h 29 min
